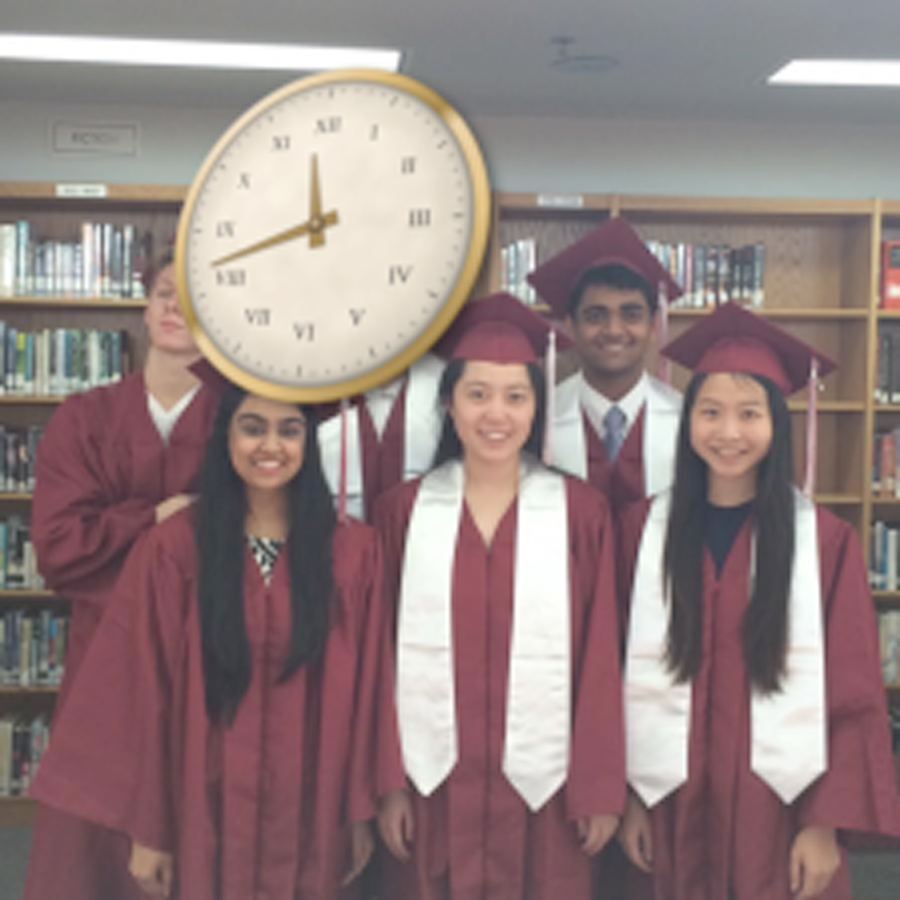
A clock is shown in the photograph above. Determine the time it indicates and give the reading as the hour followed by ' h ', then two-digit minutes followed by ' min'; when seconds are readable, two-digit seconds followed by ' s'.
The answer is 11 h 42 min
